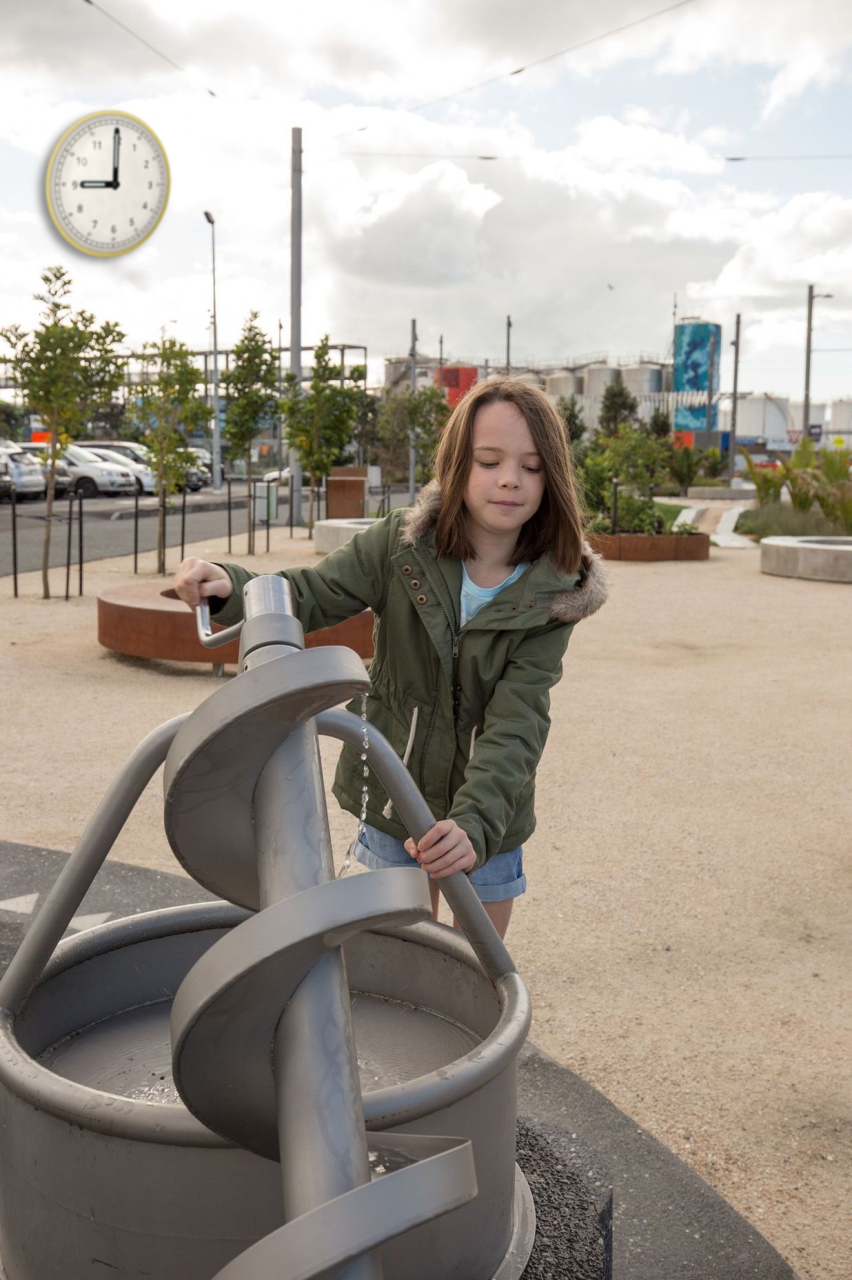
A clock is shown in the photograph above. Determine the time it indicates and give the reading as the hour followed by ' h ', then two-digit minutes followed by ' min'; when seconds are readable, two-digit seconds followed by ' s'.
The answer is 9 h 00 min
